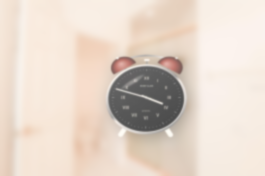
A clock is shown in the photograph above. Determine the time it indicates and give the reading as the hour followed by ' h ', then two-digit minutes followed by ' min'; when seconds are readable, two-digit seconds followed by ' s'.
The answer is 3 h 48 min
